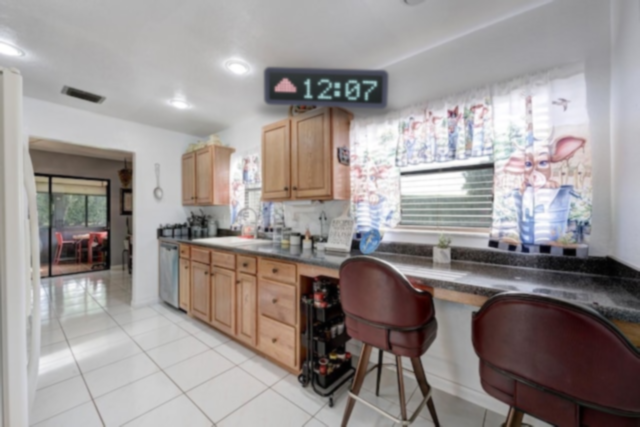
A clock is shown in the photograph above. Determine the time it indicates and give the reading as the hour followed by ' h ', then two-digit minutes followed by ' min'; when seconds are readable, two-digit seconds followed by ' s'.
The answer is 12 h 07 min
